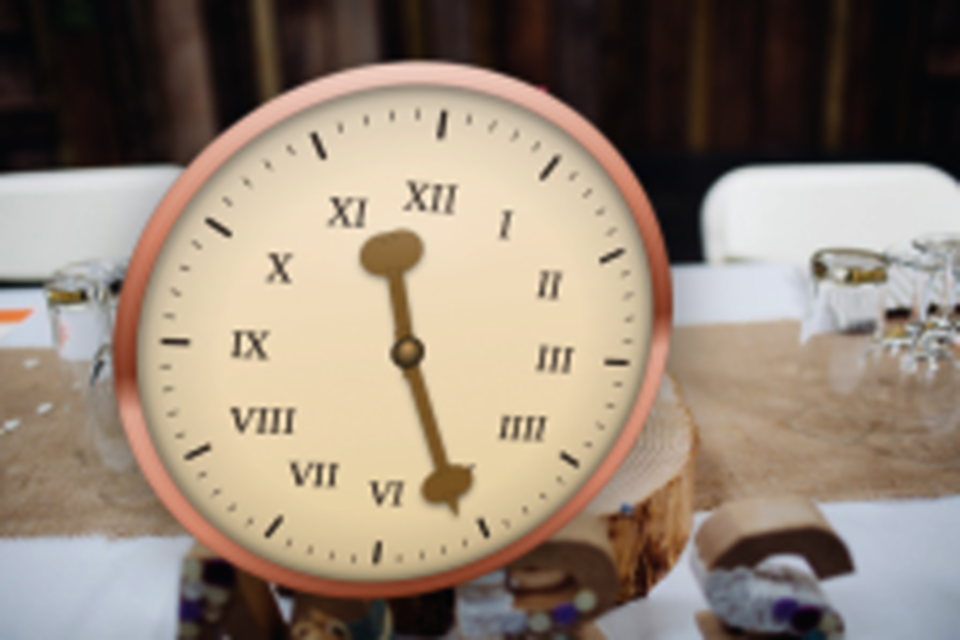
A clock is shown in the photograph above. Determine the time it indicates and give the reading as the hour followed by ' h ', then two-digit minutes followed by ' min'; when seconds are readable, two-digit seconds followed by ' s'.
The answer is 11 h 26 min
